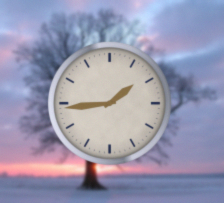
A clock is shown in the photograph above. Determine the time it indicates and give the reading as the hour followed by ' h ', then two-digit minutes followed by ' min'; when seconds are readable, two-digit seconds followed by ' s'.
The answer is 1 h 44 min
